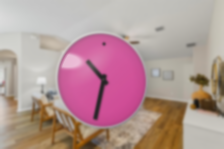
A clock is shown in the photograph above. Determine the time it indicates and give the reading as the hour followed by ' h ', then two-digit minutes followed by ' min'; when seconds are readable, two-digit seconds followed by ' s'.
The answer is 10 h 32 min
